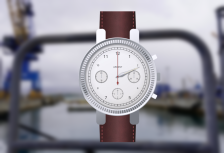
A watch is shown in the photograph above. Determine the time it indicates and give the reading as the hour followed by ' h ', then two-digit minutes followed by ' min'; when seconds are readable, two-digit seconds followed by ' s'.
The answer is 2 h 11 min
